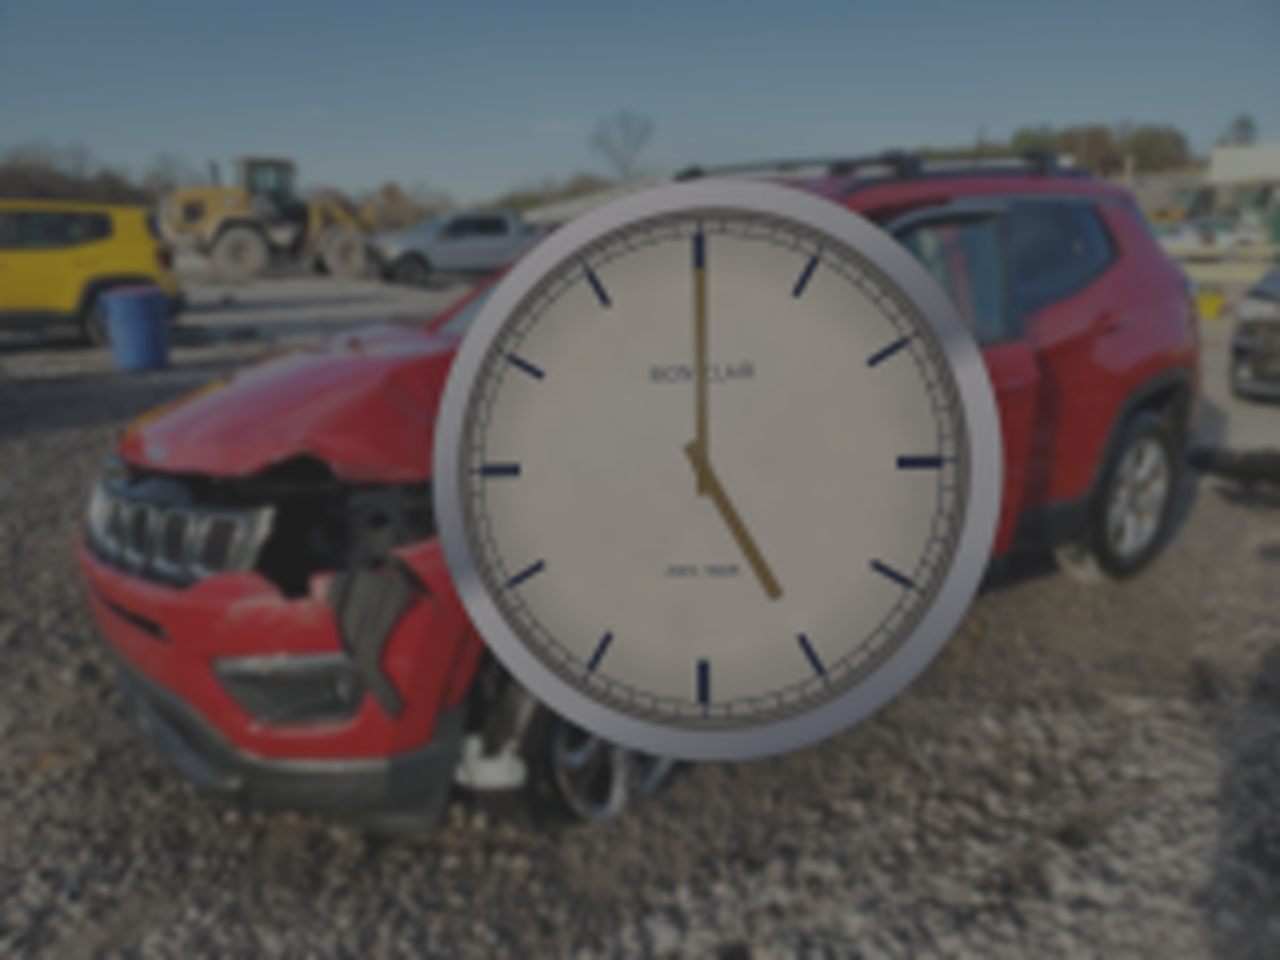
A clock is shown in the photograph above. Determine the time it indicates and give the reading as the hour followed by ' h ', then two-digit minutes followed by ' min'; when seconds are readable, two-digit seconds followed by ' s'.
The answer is 5 h 00 min
